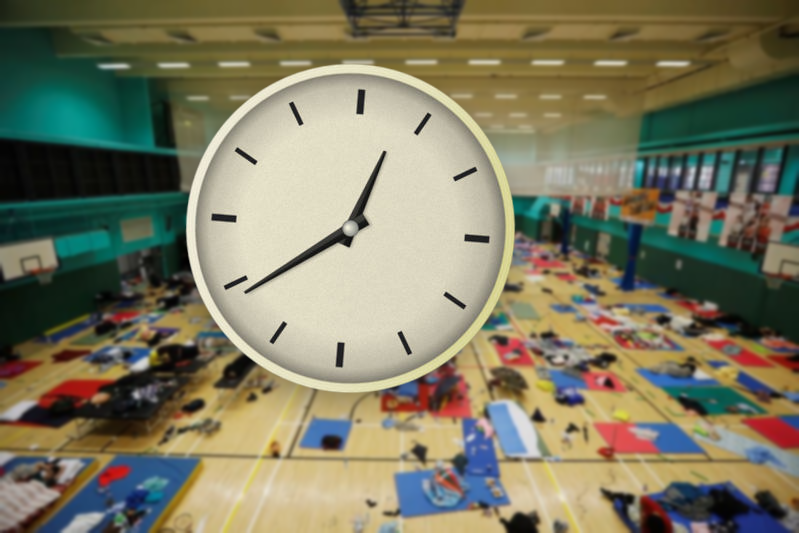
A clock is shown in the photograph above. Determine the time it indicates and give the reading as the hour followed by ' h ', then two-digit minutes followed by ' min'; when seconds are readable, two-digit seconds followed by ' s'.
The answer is 12 h 39 min
